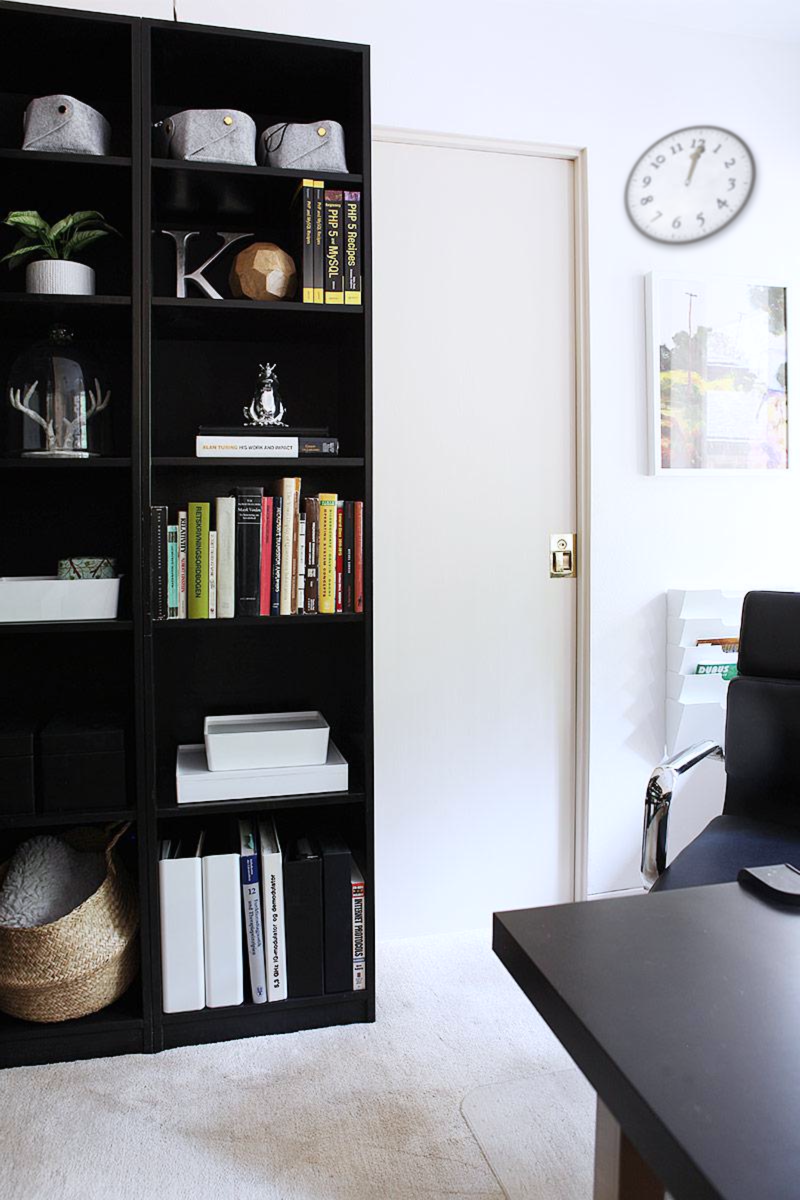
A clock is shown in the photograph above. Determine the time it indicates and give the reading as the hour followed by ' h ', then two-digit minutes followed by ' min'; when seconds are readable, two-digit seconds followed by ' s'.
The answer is 12 h 01 min
